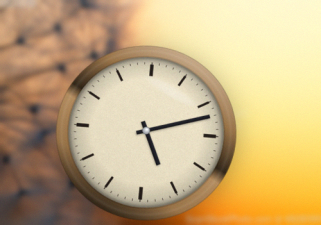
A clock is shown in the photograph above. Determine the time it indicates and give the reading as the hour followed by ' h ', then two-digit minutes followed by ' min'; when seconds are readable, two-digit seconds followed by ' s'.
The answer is 5 h 12 min
